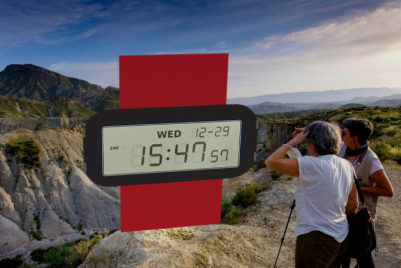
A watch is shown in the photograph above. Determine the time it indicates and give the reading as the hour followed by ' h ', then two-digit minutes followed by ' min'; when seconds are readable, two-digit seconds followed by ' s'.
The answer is 15 h 47 min 57 s
